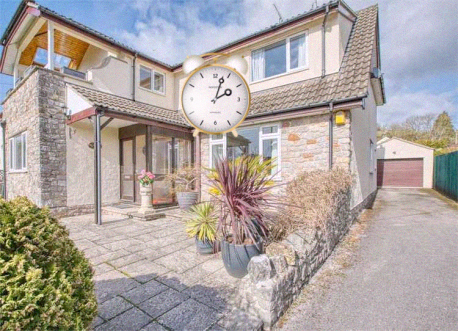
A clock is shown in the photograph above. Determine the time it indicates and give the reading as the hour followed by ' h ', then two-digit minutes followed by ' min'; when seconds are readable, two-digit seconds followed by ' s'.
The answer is 2 h 03 min
